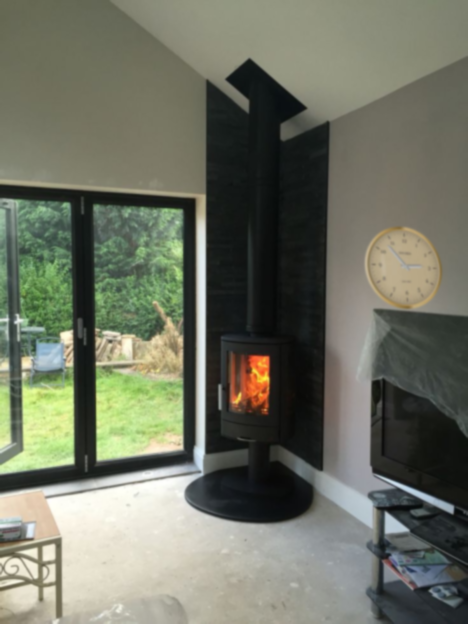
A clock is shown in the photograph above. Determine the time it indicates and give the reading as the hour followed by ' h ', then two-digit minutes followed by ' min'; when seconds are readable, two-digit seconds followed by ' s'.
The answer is 2 h 53 min
